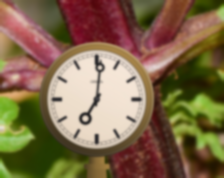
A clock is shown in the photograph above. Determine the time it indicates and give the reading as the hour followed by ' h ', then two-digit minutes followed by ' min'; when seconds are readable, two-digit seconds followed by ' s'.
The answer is 7 h 01 min
